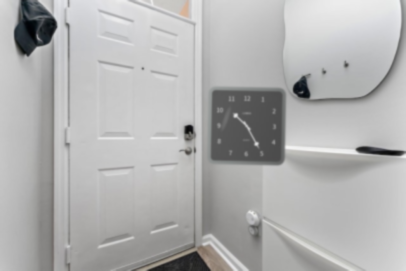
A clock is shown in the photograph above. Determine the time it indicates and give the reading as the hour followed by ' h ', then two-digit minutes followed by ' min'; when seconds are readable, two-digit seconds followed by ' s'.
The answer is 10 h 25 min
